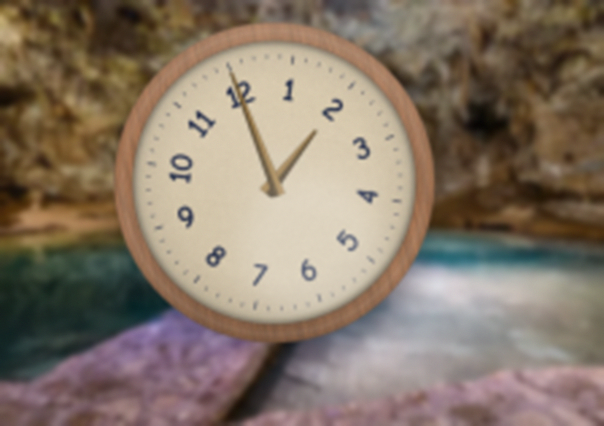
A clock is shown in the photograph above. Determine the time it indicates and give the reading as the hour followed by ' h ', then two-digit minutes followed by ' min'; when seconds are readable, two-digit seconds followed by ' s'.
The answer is 2 h 00 min
